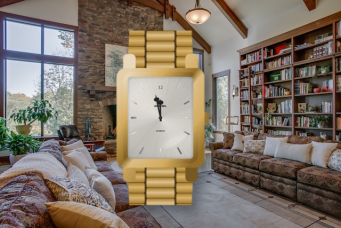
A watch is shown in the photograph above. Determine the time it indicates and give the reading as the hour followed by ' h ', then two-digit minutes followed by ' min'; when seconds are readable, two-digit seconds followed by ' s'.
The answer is 11 h 58 min
